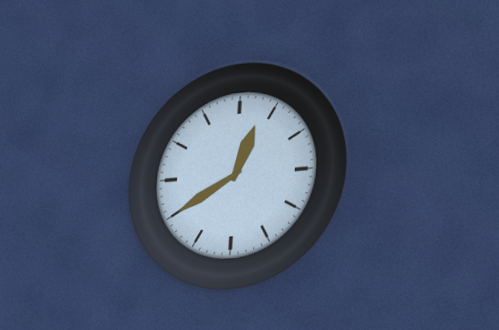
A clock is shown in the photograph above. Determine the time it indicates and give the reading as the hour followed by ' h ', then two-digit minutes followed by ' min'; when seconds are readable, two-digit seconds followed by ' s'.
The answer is 12 h 40 min
